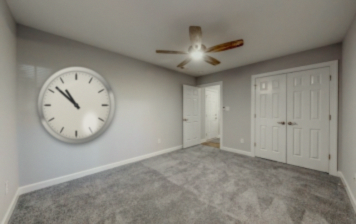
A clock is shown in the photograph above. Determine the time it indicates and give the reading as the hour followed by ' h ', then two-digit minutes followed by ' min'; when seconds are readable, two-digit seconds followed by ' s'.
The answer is 10 h 52 min
